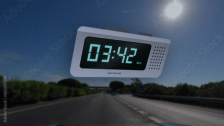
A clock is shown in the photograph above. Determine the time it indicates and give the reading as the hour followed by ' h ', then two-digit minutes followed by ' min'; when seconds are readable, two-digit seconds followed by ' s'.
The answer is 3 h 42 min
